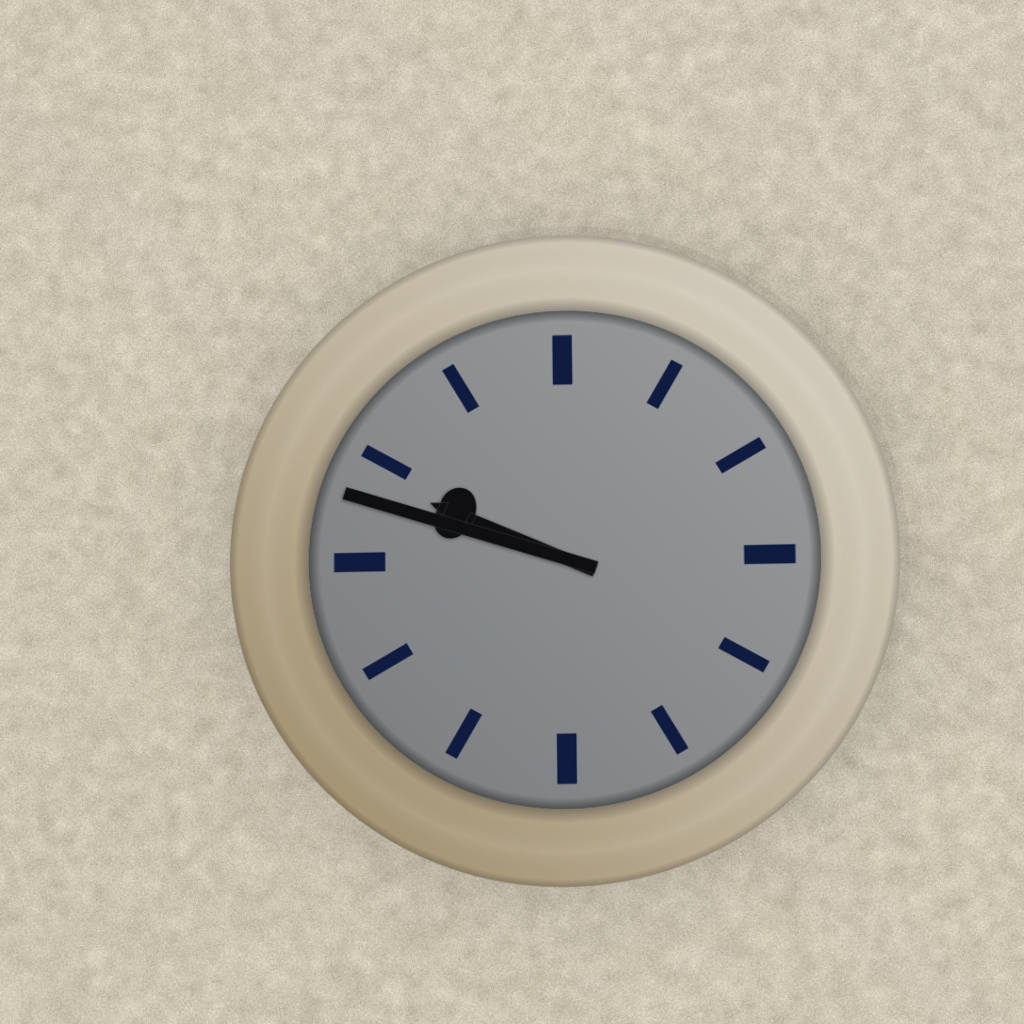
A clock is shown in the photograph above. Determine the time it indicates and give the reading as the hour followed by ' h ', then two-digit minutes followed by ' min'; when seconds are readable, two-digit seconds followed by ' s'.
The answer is 9 h 48 min
